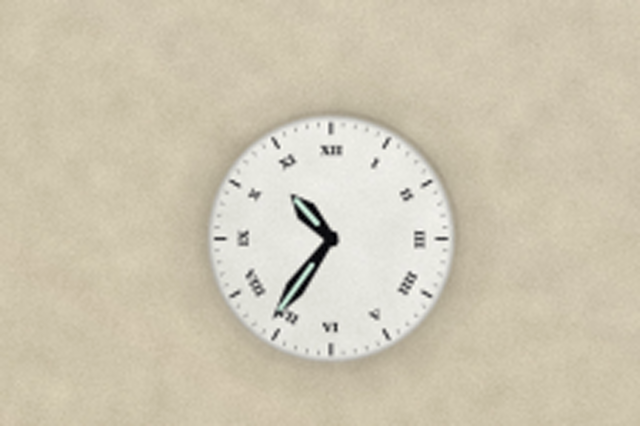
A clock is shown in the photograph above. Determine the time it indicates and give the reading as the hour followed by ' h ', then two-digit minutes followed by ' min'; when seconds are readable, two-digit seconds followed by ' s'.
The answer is 10 h 36 min
